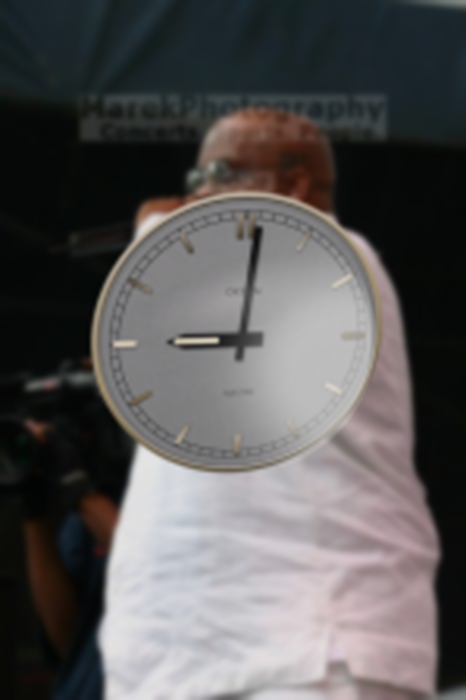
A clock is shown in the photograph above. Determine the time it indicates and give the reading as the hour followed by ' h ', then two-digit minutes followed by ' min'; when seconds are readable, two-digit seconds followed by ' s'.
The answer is 9 h 01 min
